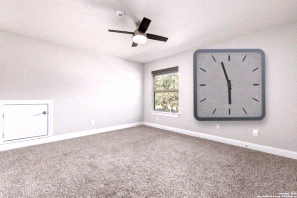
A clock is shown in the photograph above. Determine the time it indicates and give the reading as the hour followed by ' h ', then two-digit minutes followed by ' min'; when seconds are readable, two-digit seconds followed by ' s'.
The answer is 5 h 57 min
